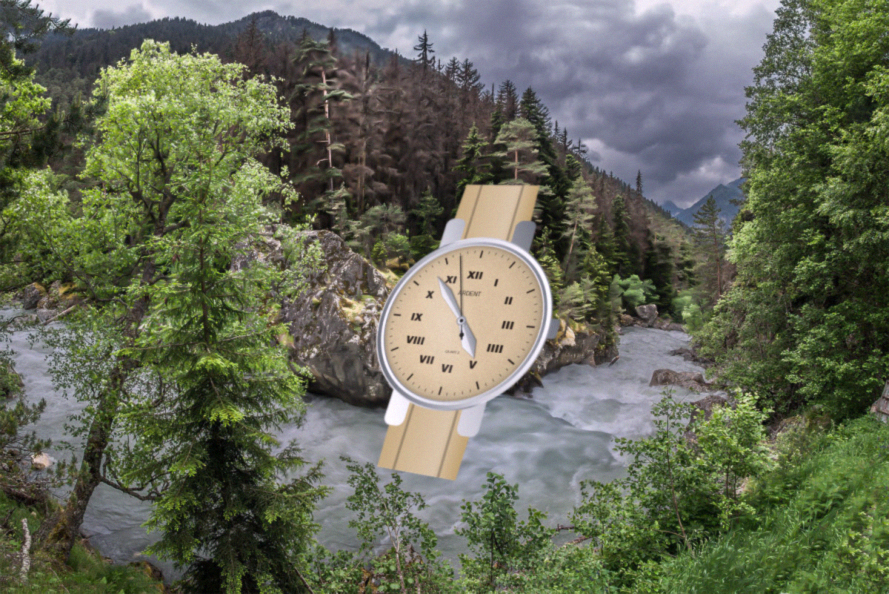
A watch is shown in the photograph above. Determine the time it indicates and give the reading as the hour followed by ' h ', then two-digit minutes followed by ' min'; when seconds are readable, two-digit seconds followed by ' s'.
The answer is 4 h 52 min 57 s
